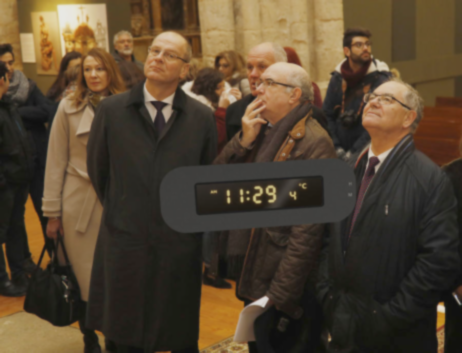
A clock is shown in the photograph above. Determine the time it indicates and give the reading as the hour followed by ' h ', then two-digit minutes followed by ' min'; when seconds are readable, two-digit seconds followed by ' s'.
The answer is 11 h 29 min
